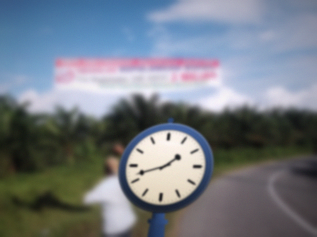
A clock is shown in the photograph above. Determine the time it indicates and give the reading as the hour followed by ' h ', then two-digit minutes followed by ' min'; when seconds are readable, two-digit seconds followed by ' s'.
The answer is 1 h 42 min
